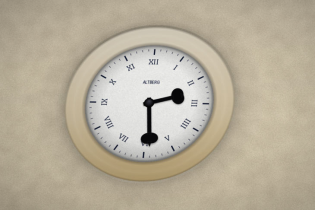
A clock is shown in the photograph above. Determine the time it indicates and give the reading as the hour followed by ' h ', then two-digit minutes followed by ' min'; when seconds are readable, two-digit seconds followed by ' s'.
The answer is 2 h 29 min
